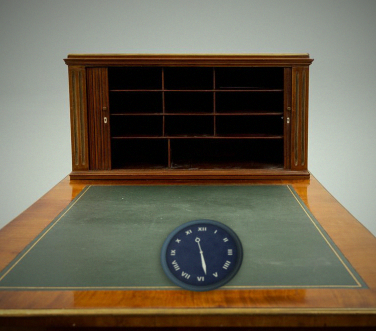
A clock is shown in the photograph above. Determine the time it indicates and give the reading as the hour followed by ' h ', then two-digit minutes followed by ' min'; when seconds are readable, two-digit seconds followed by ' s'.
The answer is 11 h 28 min
